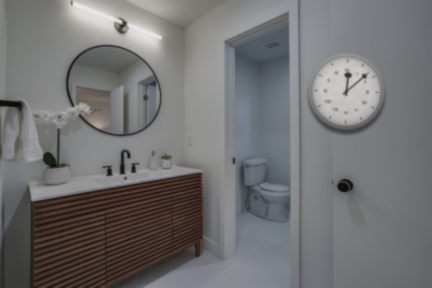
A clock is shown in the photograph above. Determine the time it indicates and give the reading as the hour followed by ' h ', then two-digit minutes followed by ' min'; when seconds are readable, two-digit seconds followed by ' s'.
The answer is 12 h 08 min
